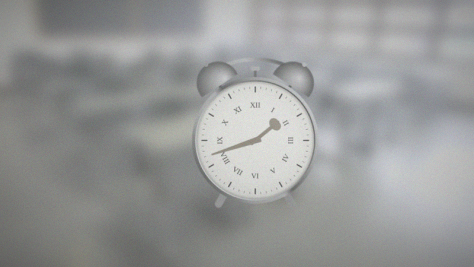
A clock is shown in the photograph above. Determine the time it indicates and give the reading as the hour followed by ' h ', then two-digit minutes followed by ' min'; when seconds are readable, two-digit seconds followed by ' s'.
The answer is 1 h 42 min
